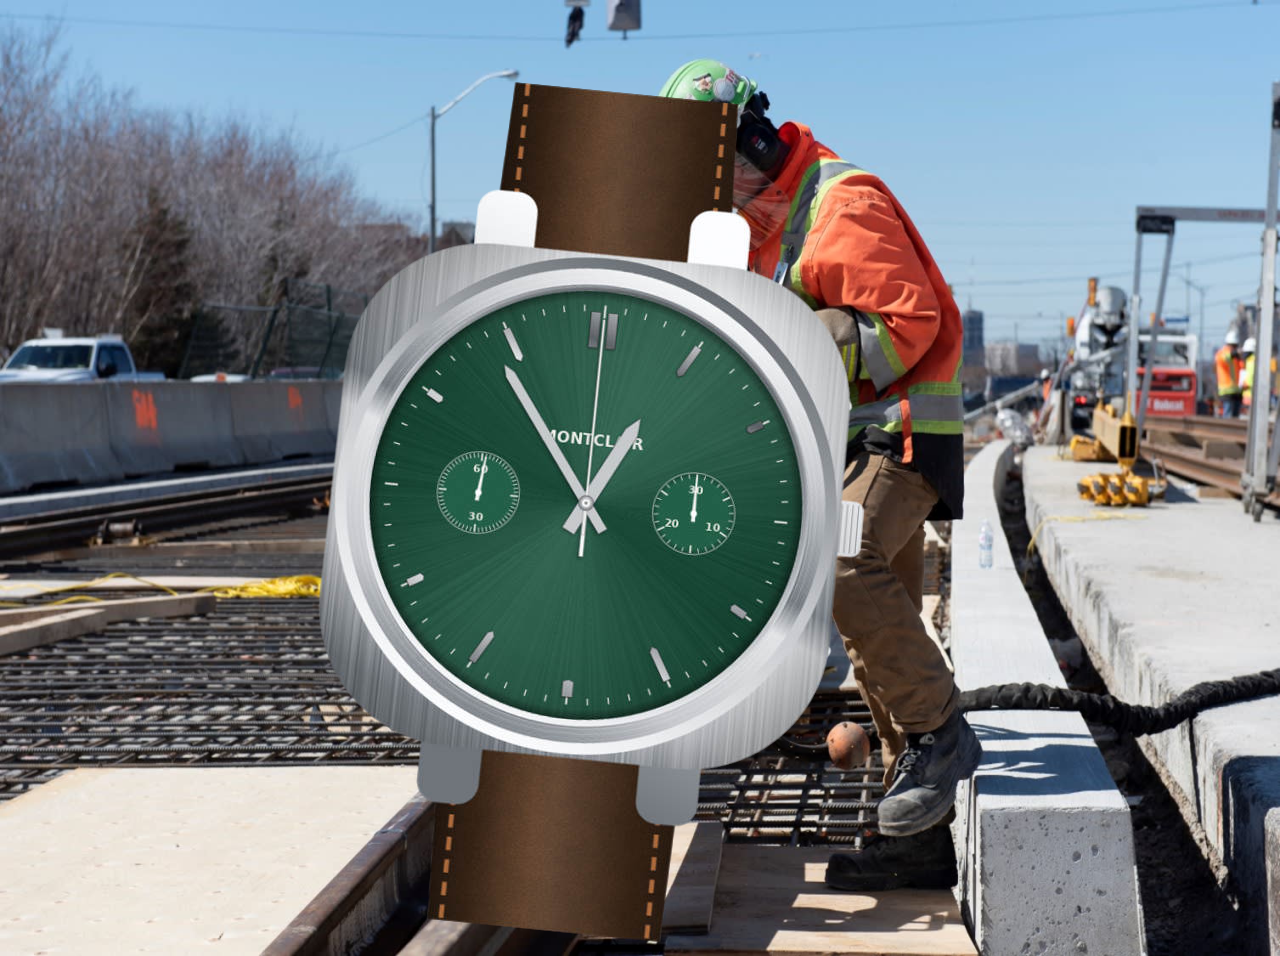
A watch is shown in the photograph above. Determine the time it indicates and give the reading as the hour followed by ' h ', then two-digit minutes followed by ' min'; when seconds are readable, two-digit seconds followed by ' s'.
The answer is 12 h 54 min 01 s
